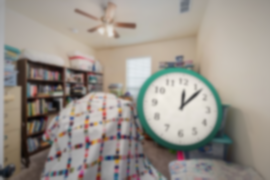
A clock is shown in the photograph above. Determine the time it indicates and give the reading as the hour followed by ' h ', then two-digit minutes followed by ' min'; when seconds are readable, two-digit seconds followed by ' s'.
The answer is 12 h 07 min
